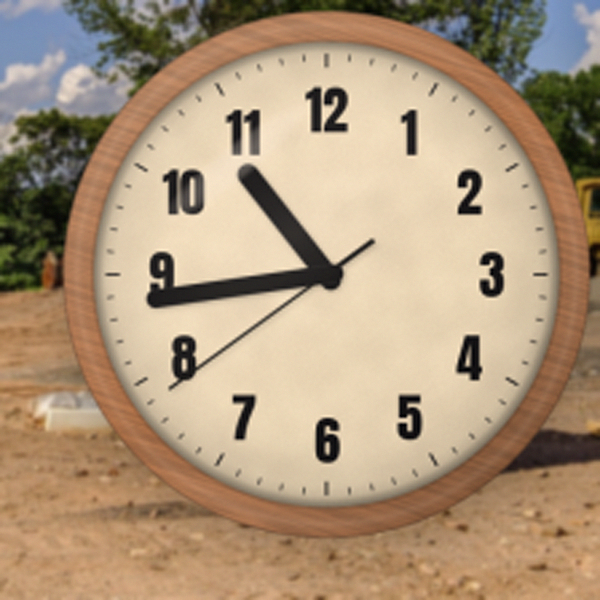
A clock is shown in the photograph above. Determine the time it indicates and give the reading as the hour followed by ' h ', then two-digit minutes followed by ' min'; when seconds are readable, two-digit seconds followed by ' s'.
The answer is 10 h 43 min 39 s
